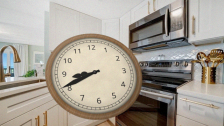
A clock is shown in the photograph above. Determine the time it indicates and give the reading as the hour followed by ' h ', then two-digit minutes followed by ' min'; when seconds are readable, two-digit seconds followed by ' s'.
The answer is 8 h 41 min
